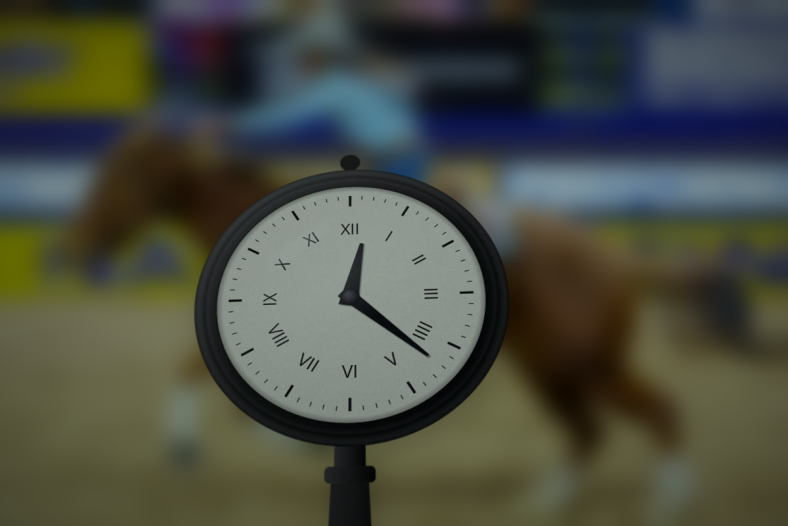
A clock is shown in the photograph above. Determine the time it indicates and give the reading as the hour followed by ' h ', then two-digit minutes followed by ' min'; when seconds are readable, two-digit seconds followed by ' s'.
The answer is 12 h 22 min
